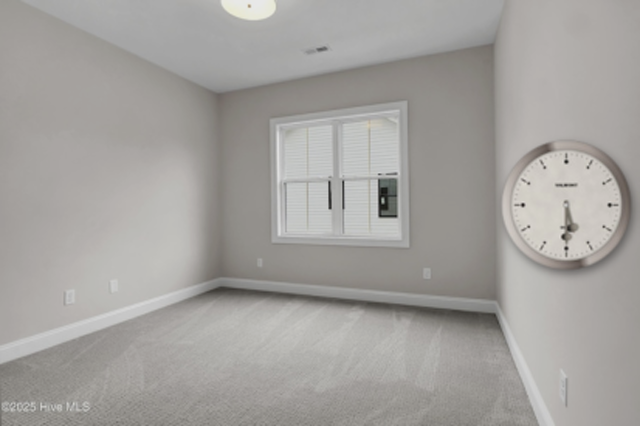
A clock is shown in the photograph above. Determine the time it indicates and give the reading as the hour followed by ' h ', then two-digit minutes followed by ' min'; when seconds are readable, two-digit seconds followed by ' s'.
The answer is 5 h 30 min
